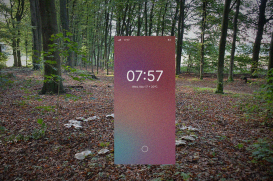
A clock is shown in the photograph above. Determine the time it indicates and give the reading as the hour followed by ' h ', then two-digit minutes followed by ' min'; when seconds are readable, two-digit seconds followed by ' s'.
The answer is 7 h 57 min
